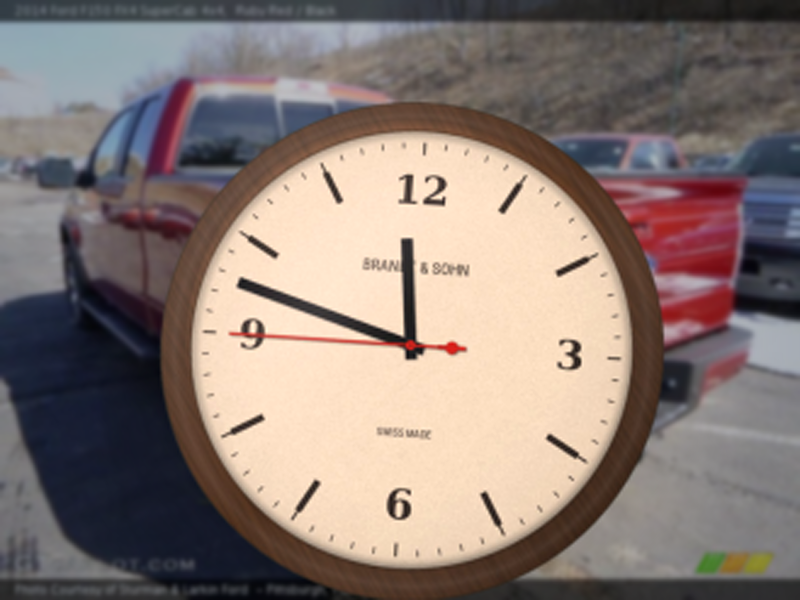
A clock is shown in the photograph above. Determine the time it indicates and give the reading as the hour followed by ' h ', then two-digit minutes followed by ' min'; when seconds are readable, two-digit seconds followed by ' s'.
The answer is 11 h 47 min 45 s
